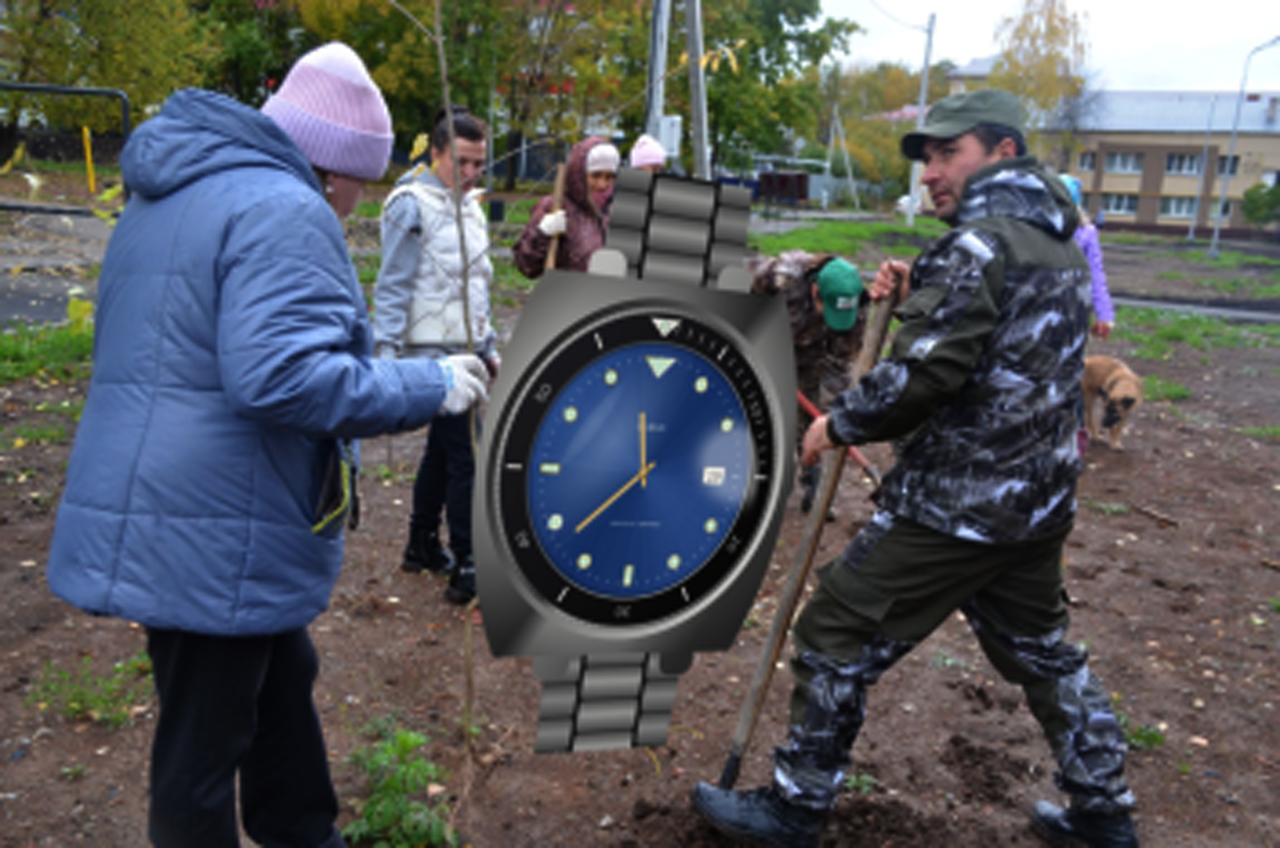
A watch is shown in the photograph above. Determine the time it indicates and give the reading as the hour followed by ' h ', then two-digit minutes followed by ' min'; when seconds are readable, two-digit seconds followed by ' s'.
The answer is 11 h 38 min
